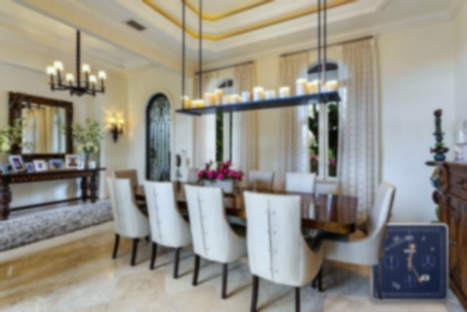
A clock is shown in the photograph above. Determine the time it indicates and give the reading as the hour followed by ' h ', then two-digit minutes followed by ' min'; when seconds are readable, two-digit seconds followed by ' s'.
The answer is 12 h 25 min
